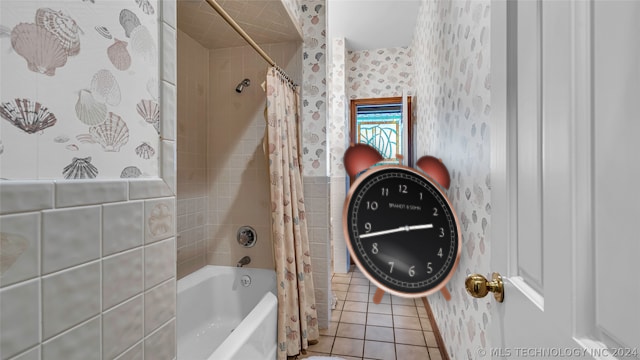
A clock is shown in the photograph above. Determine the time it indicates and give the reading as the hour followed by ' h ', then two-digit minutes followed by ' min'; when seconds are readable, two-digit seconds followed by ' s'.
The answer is 2 h 43 min
